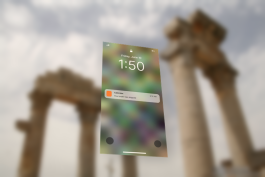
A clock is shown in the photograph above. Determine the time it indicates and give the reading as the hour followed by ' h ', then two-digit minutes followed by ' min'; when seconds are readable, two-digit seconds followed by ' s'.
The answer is 1 h 50 min
